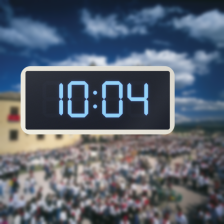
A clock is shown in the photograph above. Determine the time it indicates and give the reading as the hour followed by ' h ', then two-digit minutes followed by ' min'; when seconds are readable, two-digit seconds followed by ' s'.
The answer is 10 h 04 min
